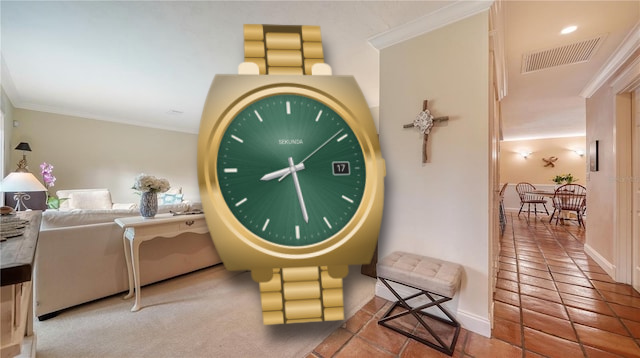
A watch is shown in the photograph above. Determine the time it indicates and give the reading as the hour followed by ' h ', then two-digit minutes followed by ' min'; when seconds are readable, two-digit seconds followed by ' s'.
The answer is 8 h 28 min 09 s
